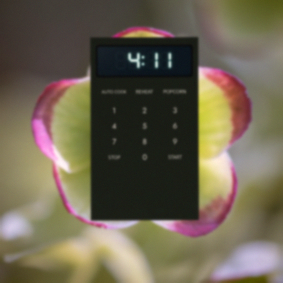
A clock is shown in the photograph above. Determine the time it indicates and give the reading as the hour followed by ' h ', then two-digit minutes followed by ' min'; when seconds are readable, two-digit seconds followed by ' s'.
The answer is 4 h 11 min
